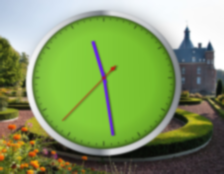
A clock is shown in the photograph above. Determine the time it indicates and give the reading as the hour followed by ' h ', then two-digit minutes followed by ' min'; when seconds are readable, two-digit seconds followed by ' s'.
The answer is 11 h 28 min 37 s
